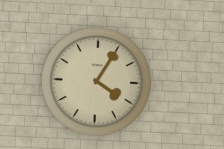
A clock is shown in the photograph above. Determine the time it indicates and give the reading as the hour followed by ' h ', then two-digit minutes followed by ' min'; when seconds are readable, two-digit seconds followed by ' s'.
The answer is 4 h 05 min
